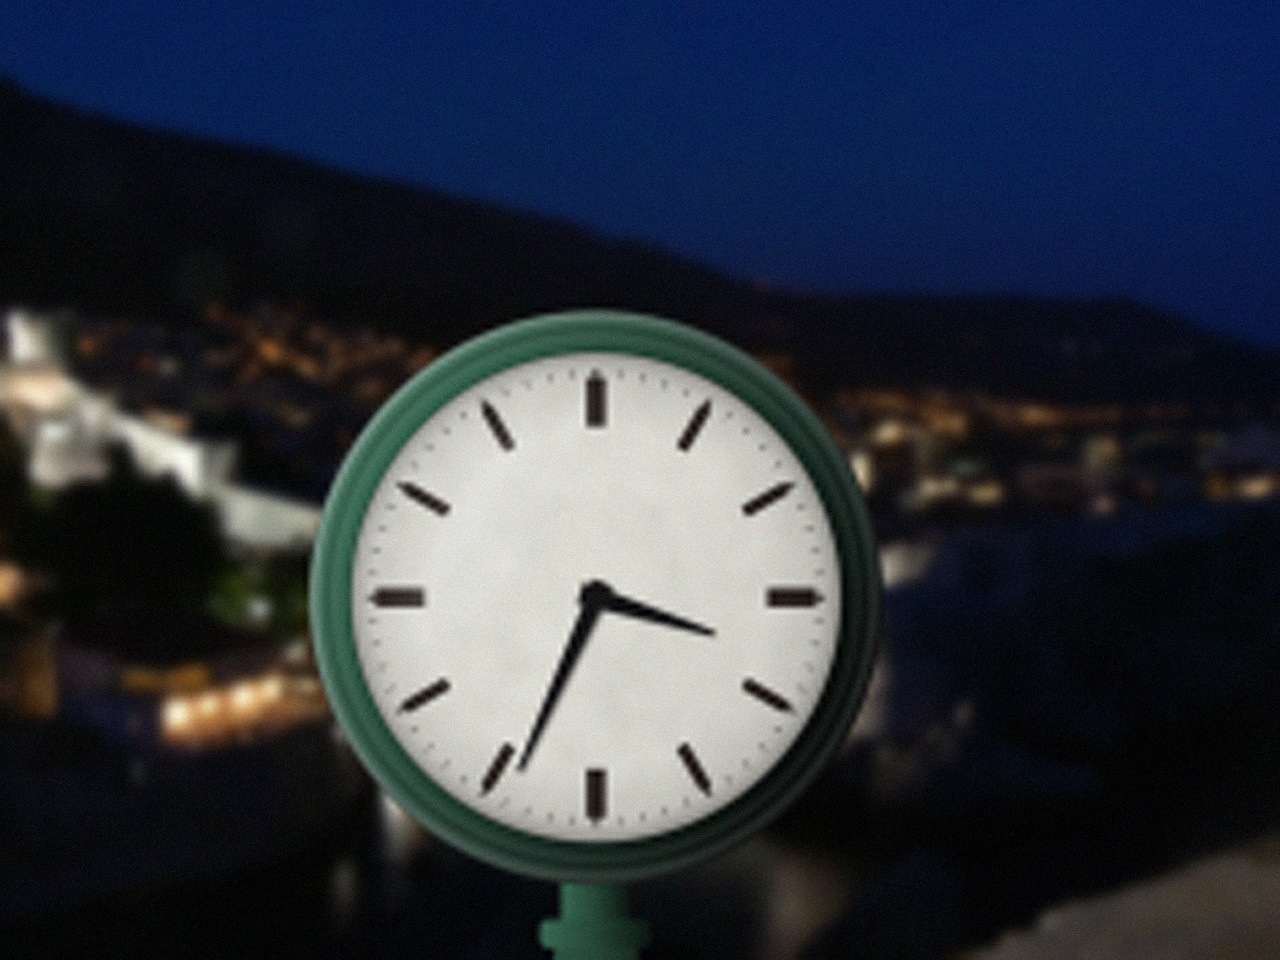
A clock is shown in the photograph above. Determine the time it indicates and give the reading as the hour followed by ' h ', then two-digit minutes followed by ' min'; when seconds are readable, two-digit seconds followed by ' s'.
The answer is 3 h 34 min
